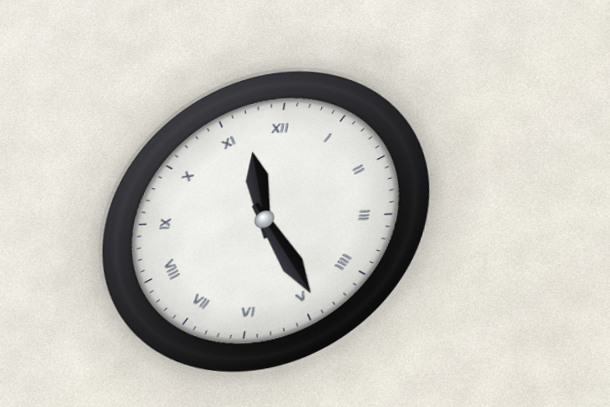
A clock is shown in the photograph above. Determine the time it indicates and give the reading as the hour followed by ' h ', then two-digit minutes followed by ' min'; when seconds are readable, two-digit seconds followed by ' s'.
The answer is 11 h 24 min
